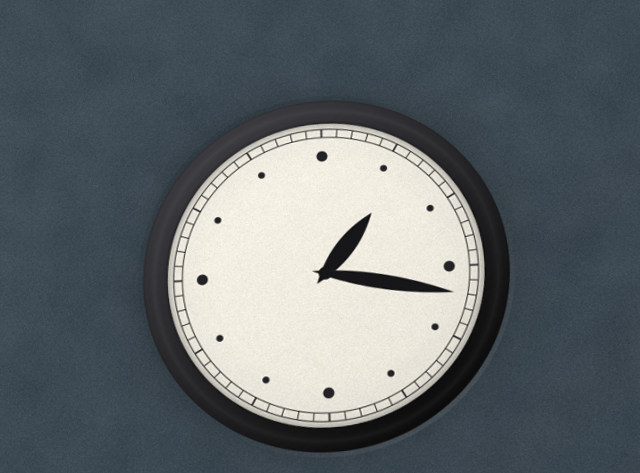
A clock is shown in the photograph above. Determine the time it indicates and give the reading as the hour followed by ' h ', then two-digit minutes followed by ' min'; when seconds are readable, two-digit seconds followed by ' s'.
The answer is 1 h 17 min
